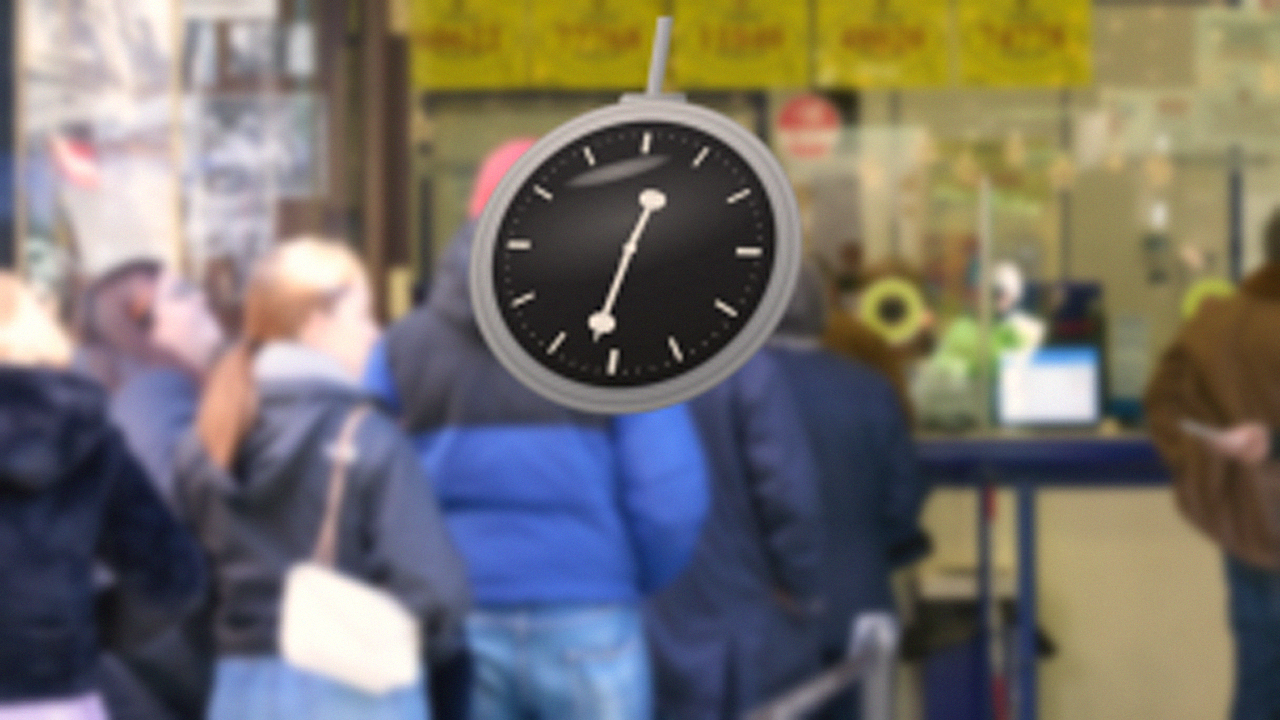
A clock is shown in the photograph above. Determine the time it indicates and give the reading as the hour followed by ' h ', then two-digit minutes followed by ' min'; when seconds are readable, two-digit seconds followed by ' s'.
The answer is 12 h 32 min
